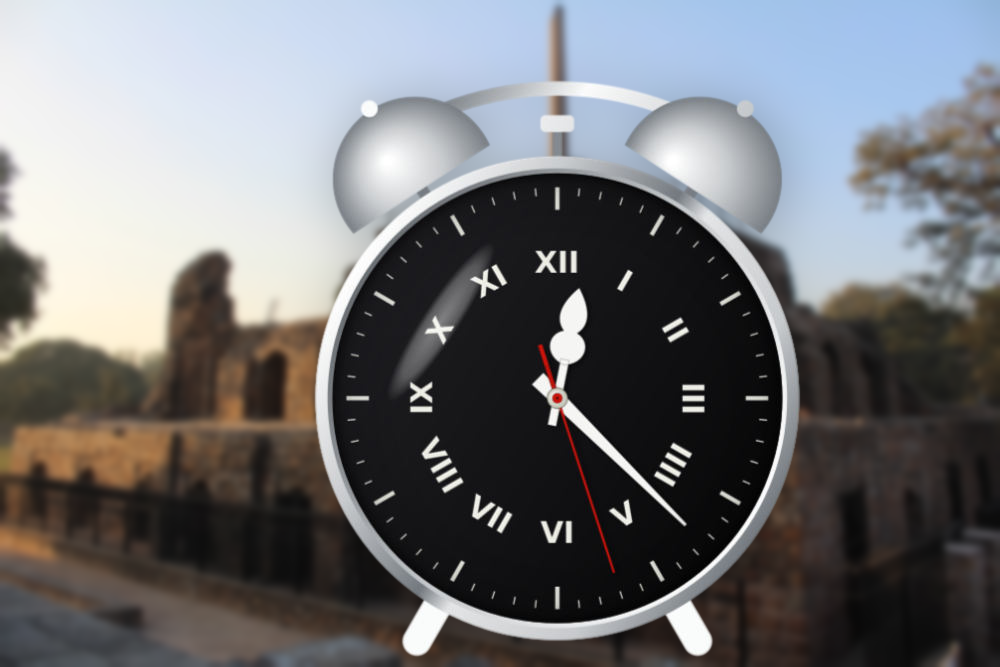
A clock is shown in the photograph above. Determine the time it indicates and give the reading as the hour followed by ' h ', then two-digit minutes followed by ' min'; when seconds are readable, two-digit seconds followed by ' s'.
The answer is 12 h 22 min 27 s
